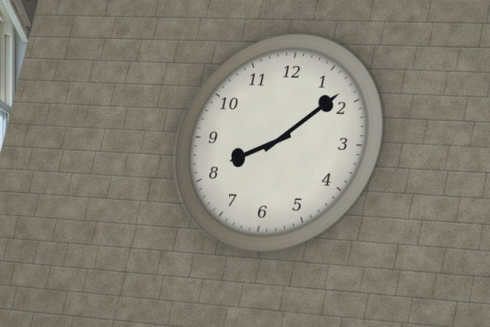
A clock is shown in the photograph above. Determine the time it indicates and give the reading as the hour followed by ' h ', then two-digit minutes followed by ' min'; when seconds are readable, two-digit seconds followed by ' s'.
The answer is 8 h 08 min
